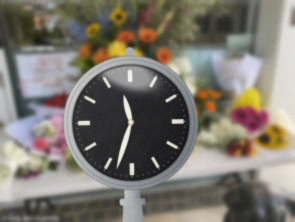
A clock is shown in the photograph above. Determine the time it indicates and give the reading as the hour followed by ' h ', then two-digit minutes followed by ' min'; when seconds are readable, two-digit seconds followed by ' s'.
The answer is 11 h 33 min
